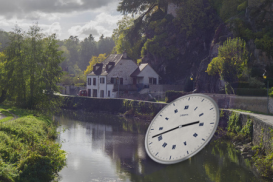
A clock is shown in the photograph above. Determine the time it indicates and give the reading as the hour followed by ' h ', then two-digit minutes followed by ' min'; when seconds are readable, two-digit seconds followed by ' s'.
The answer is 2 h 42 min
